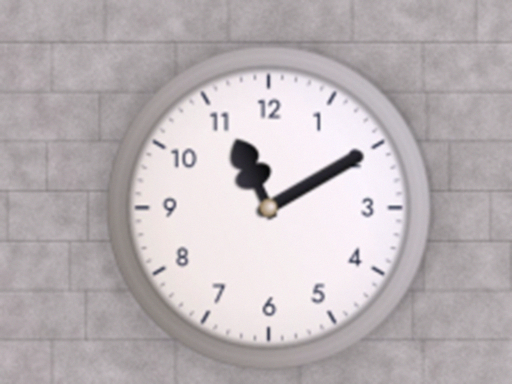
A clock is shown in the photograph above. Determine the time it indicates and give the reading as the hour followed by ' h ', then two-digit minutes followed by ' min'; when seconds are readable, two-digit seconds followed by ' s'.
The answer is 11 h 10 min
